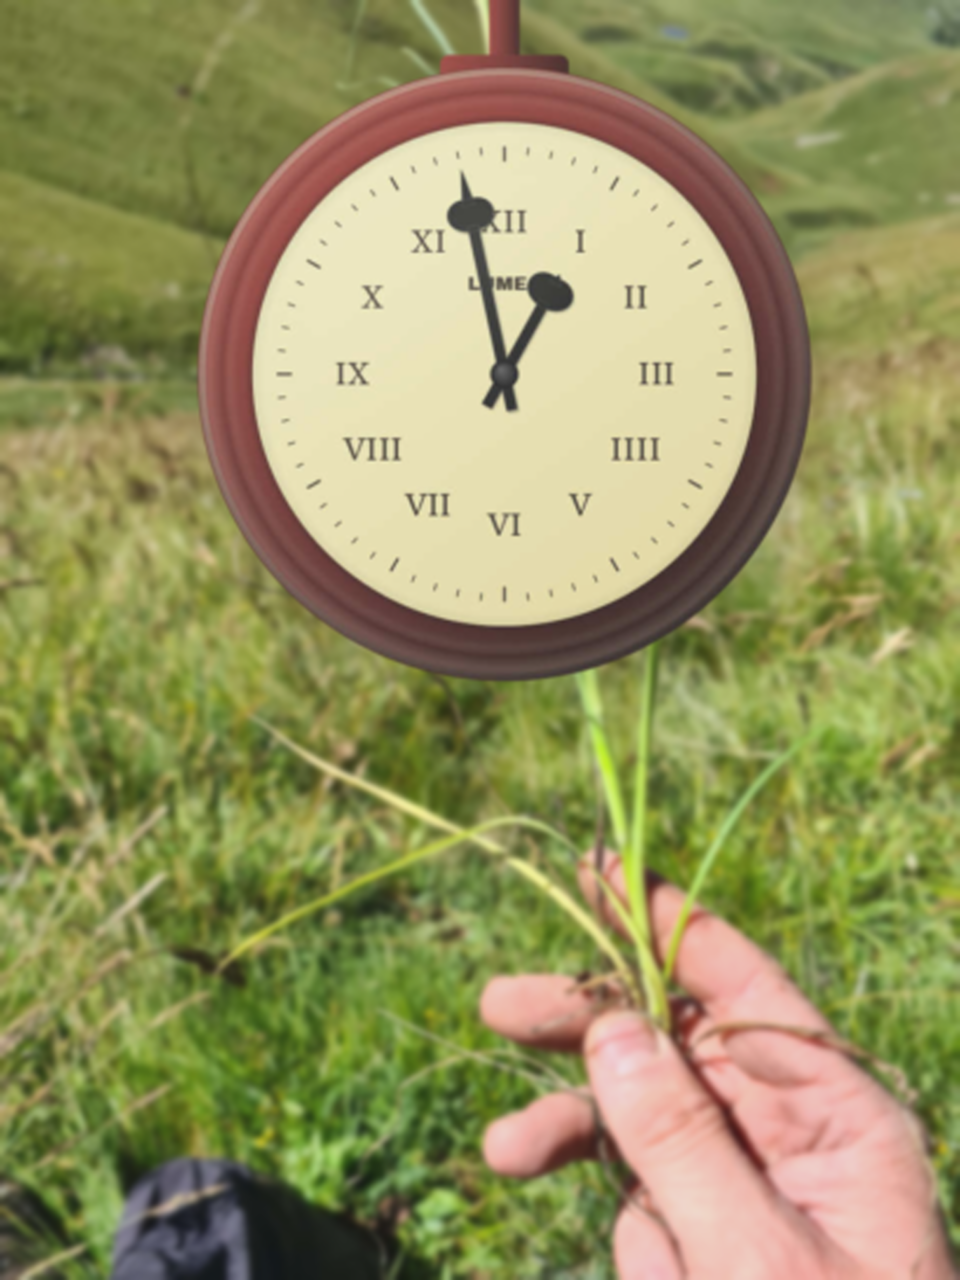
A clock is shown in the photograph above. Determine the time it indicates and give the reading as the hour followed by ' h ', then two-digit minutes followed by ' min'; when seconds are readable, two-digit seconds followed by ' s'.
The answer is 12 h 58 min
